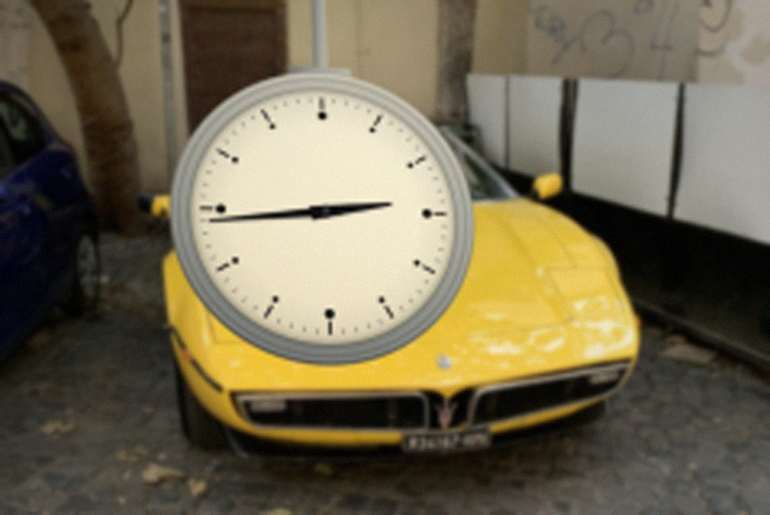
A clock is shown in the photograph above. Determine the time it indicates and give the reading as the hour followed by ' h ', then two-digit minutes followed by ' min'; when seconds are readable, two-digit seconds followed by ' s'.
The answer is 2 h 44 min
